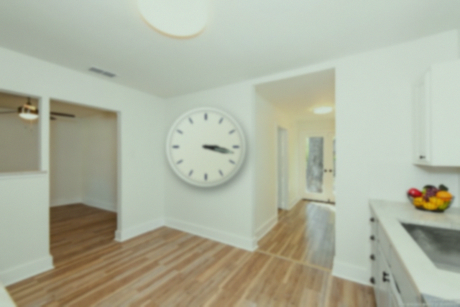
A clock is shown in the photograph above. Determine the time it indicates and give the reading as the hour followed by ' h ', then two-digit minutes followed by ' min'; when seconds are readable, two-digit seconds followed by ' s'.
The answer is 3 h 17 min
